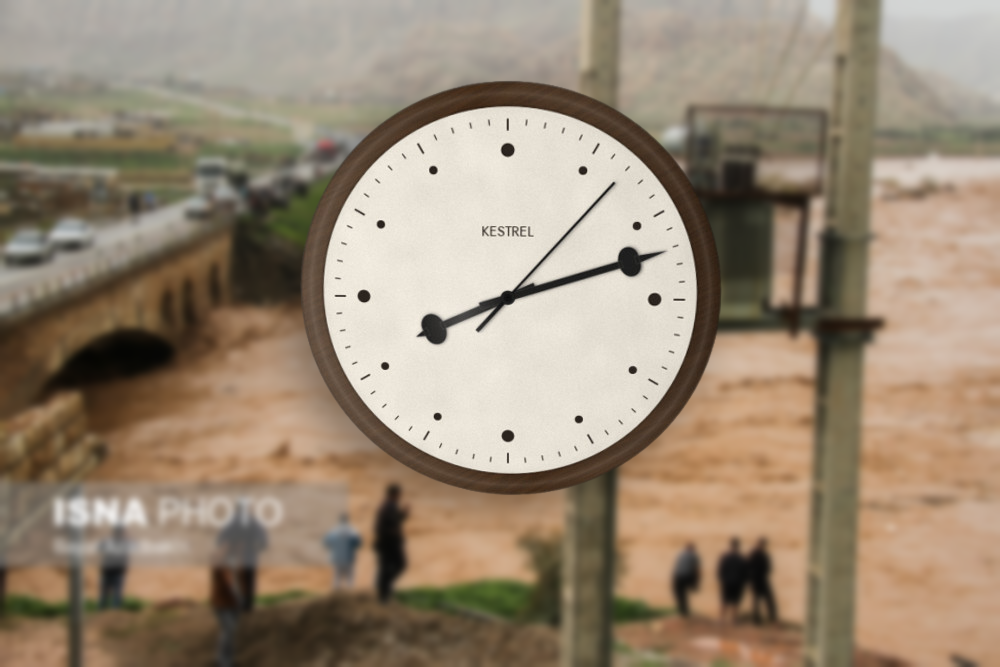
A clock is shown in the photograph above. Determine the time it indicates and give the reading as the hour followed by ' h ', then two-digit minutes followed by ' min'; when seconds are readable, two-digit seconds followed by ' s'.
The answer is 8 h 12 min 07 s
